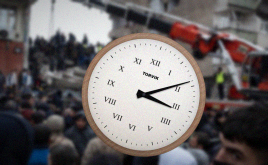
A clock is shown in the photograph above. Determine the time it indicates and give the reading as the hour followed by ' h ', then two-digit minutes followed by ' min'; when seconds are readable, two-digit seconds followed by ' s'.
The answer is 3 h 09 min
